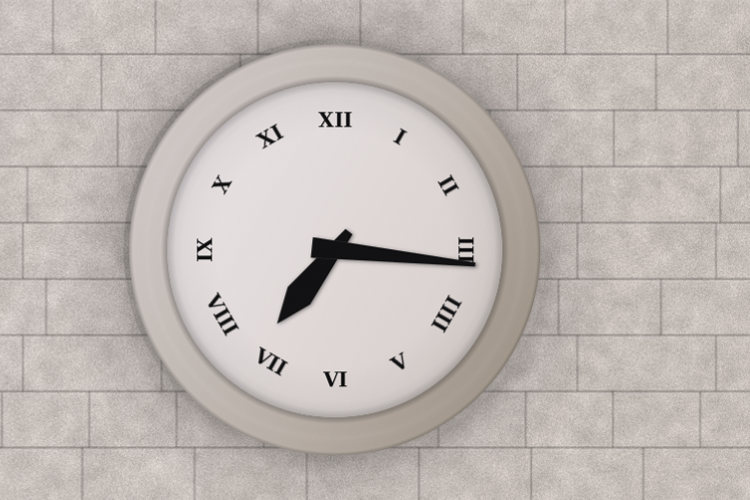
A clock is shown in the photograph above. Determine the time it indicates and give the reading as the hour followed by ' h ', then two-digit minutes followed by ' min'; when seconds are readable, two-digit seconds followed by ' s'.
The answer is 7 h 16 min
